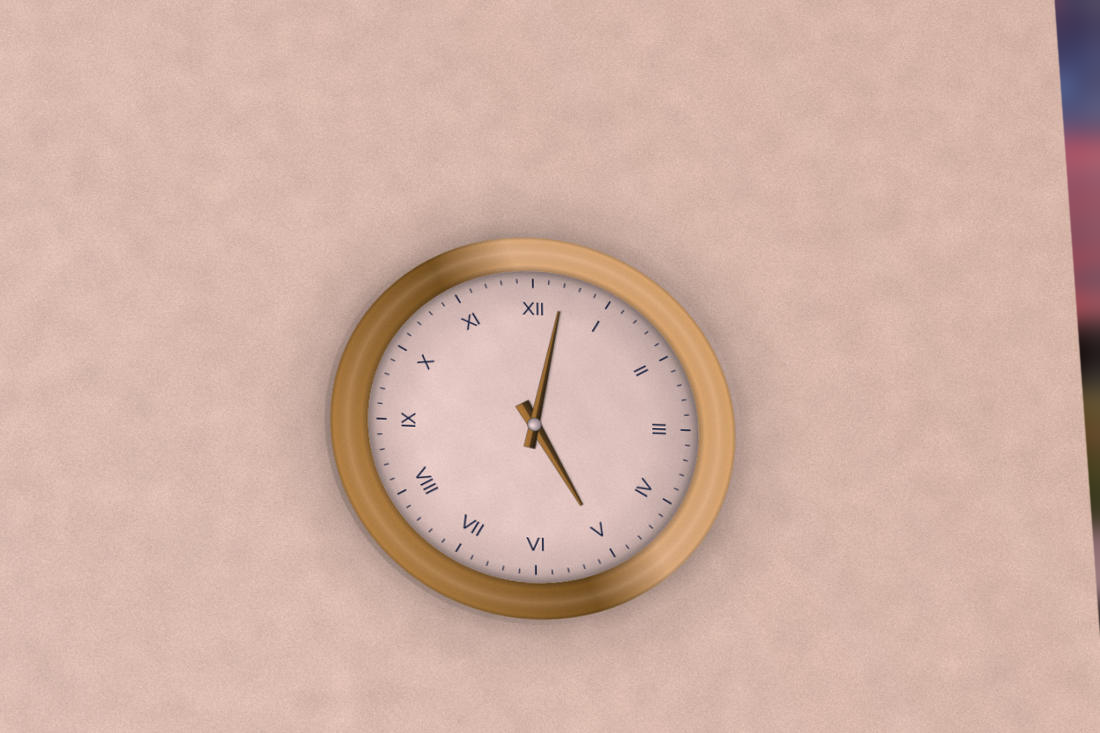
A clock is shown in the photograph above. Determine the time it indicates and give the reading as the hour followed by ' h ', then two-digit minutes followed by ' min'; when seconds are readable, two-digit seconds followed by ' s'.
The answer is 5 h 02 min
